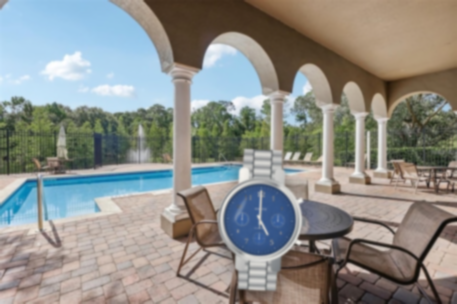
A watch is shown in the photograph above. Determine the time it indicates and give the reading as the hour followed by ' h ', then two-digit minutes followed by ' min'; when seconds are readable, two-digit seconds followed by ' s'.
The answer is 5 h 00 min
